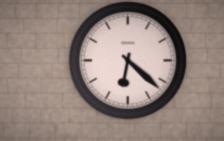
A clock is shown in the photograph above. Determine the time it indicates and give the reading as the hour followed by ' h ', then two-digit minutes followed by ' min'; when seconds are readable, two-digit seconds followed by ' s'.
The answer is 6 h 22 min
